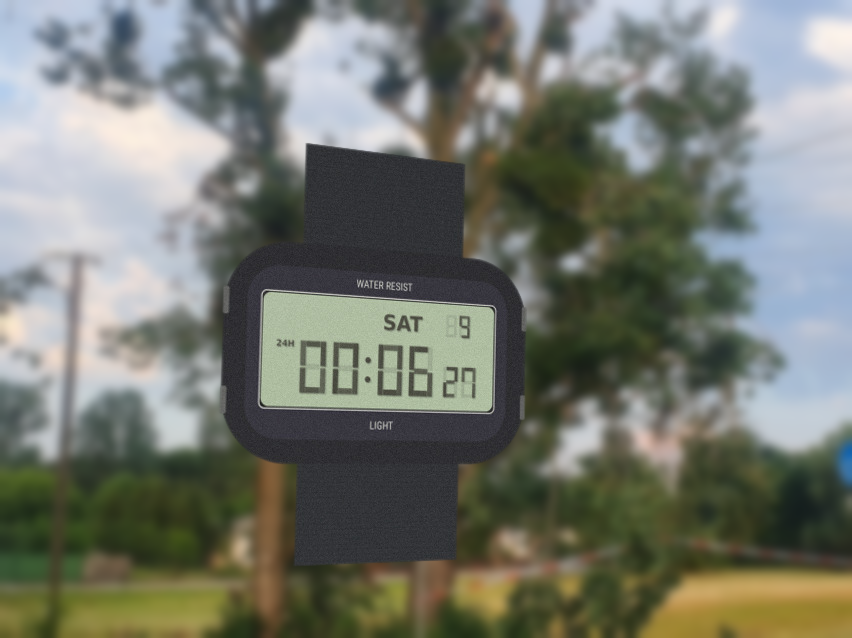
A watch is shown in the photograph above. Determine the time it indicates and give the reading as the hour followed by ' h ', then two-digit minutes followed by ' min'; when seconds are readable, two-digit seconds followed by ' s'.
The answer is 0 h 06 min 27 s
